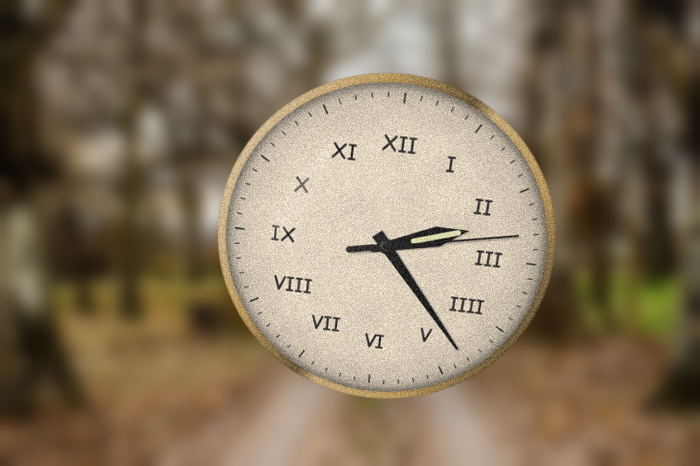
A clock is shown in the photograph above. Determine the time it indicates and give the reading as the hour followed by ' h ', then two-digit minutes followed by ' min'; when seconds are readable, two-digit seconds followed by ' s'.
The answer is 2 h 23 min 13 s
